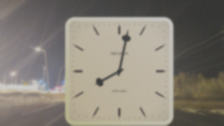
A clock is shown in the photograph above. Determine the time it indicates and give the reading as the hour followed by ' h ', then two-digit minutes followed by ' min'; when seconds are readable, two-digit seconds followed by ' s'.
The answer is 8 h 02 min
